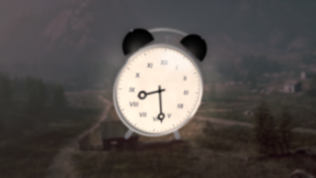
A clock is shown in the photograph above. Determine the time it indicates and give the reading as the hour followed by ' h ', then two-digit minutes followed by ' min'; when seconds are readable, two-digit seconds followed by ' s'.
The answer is 8 h 28 min
